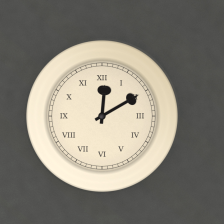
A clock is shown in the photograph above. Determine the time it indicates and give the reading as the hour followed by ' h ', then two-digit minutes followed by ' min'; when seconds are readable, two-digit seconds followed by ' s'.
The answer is 12 h 10 min
